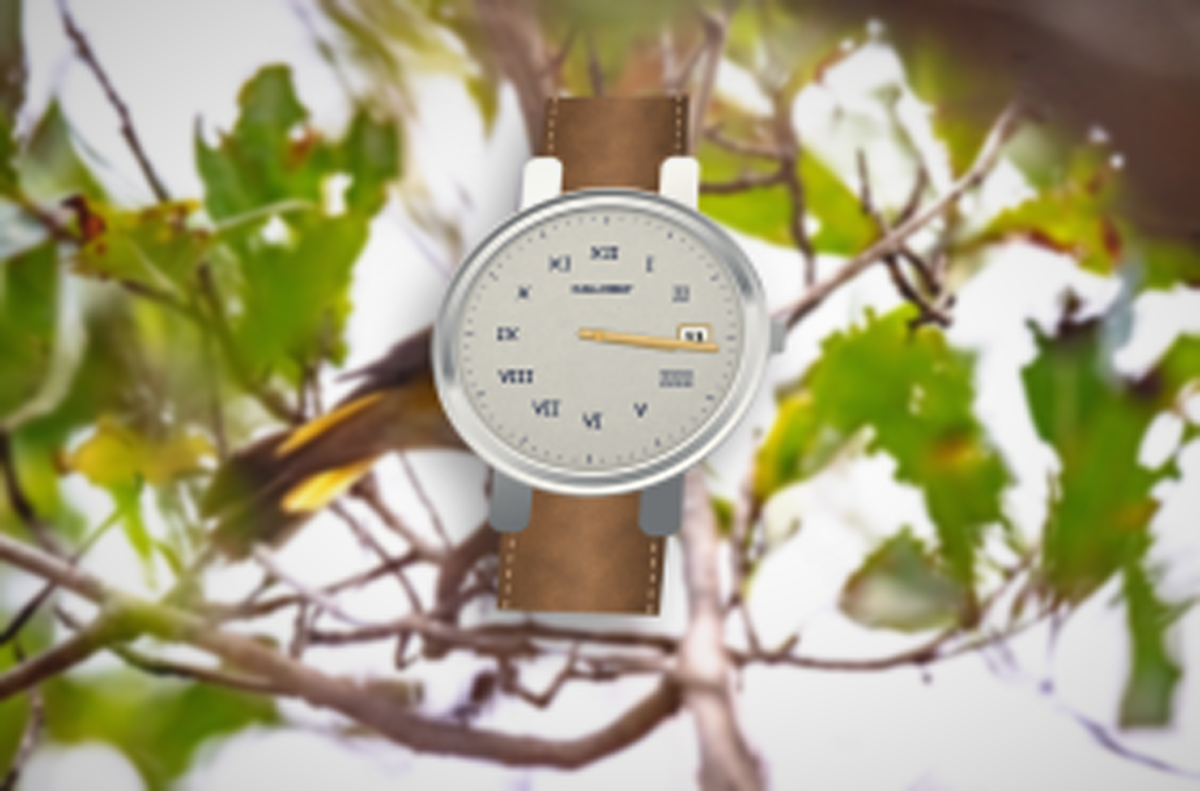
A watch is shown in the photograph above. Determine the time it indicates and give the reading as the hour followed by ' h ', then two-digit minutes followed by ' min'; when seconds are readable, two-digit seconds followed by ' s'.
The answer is 3 h 16 min
